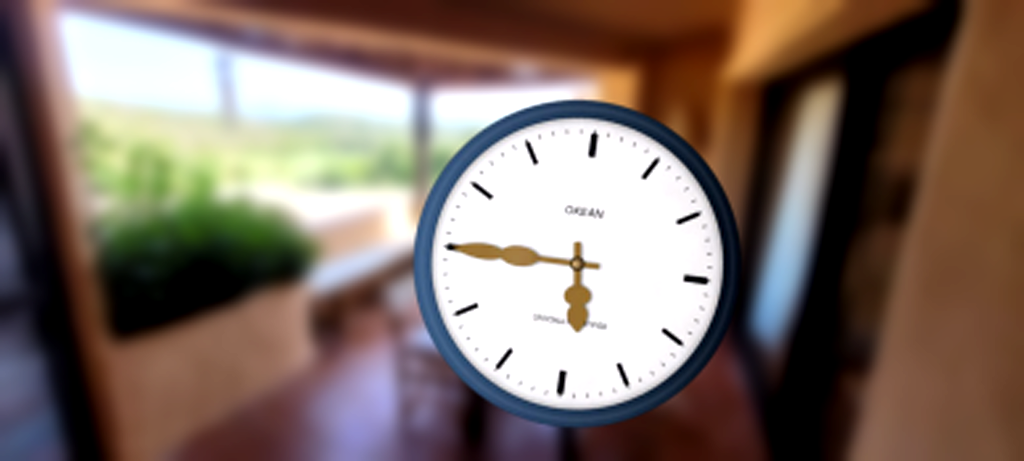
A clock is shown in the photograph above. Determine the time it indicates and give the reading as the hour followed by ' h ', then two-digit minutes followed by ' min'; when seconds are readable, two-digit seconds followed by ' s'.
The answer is 5 h 45 min
